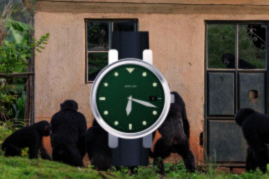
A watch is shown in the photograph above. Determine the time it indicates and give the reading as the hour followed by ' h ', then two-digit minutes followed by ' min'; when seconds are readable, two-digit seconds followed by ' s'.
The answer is 6 h 18 min
